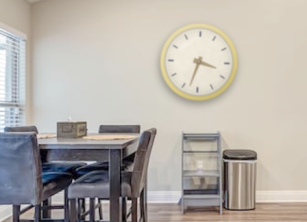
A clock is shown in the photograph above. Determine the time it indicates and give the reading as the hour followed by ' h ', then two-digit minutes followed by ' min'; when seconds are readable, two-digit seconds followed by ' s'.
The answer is 3 h 33 min
